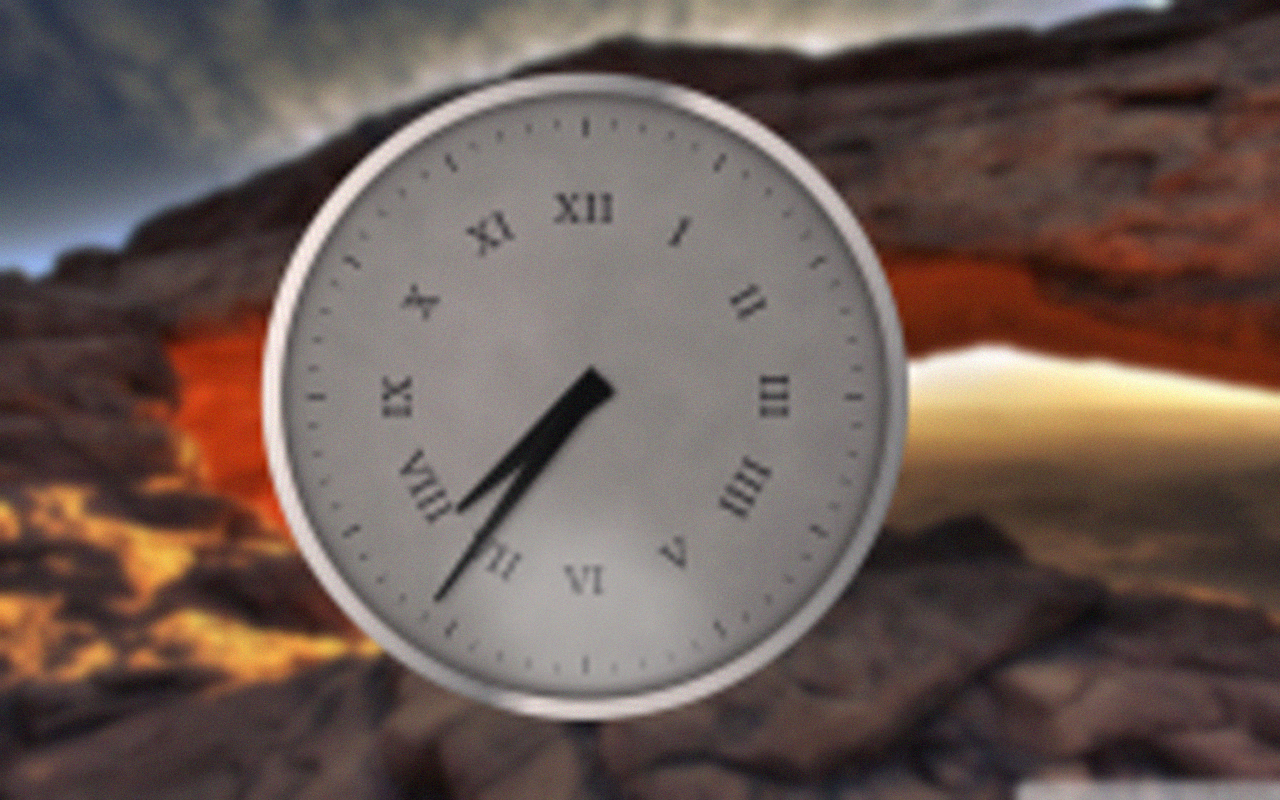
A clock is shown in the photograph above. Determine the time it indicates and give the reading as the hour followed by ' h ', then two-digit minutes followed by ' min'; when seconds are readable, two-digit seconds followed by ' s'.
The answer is 7 h 36 min
